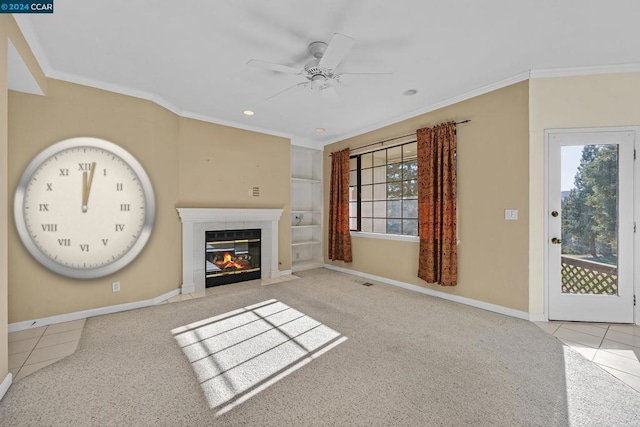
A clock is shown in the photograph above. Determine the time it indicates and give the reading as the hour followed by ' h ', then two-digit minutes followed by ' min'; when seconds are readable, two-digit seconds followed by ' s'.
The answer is 12 h 02 min
